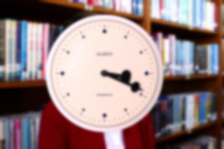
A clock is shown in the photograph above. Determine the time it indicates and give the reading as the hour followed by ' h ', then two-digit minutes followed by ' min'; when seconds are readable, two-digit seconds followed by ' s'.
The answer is 3 h 19 min
